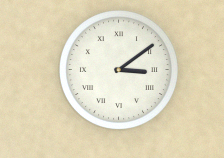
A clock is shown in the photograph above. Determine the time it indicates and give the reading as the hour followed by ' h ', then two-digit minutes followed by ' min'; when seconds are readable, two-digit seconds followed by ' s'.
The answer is 3 h 09 min
